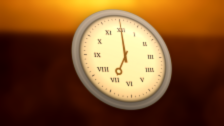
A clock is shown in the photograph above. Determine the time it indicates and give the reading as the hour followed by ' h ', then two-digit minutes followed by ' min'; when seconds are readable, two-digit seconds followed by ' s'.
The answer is 7 h 00 min
